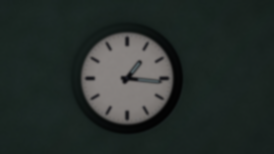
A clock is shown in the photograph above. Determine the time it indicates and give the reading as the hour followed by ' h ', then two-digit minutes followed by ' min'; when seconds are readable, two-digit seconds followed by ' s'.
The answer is 1 h 16 min
